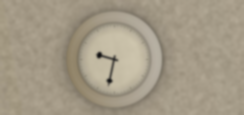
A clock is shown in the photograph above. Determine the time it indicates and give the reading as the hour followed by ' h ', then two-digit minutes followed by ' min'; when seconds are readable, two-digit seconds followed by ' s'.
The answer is 9 h 32 min
